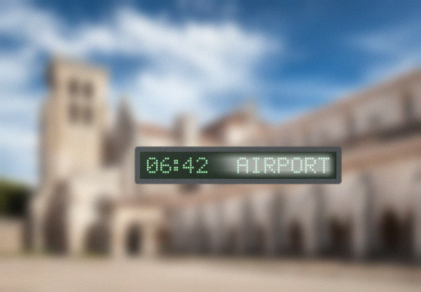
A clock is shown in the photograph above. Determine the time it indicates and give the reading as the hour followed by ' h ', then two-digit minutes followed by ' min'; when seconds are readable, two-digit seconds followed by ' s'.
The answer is 6 h 42 min
